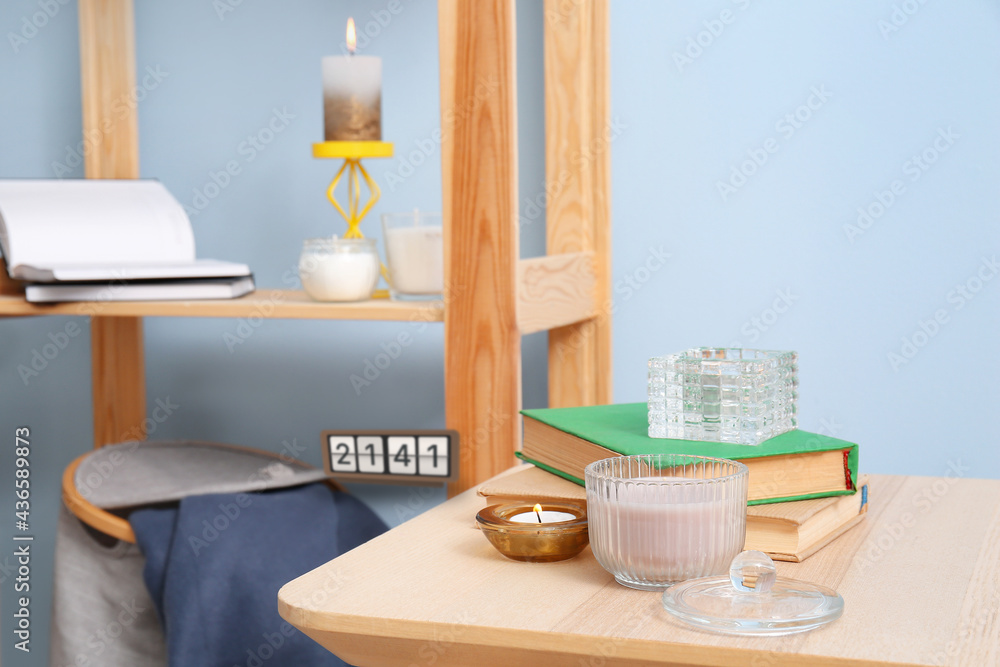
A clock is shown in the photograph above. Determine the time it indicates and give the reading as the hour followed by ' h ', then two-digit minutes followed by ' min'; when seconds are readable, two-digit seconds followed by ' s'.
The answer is 21 h 41 min
